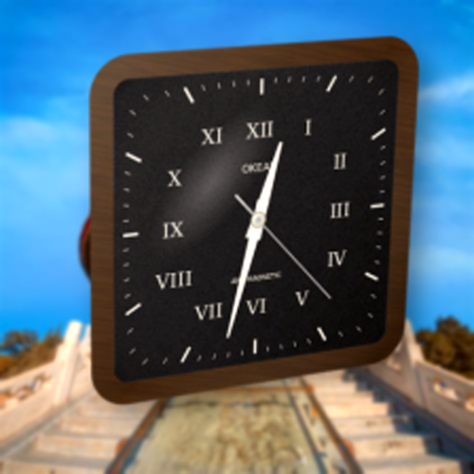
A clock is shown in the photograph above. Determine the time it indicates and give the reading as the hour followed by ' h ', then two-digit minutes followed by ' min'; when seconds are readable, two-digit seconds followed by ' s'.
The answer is 12 h 32 min 23 s
